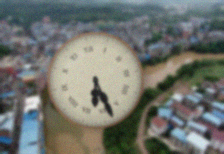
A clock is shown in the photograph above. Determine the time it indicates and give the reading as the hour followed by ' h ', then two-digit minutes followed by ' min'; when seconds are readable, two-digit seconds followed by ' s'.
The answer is 6 h 28 min
